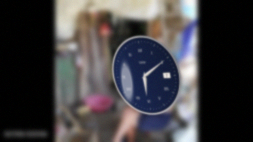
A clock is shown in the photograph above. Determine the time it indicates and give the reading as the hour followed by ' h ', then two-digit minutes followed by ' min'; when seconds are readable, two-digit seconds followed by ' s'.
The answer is 6 h 10 min
